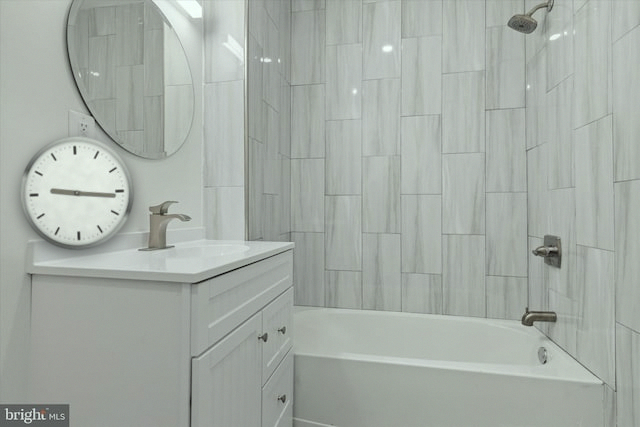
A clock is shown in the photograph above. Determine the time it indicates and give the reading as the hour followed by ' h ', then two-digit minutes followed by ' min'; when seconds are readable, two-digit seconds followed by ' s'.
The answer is 9 h 16 min
